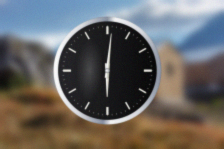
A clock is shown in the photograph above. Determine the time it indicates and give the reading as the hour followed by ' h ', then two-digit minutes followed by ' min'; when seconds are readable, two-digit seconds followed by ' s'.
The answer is 6 h 01 min
